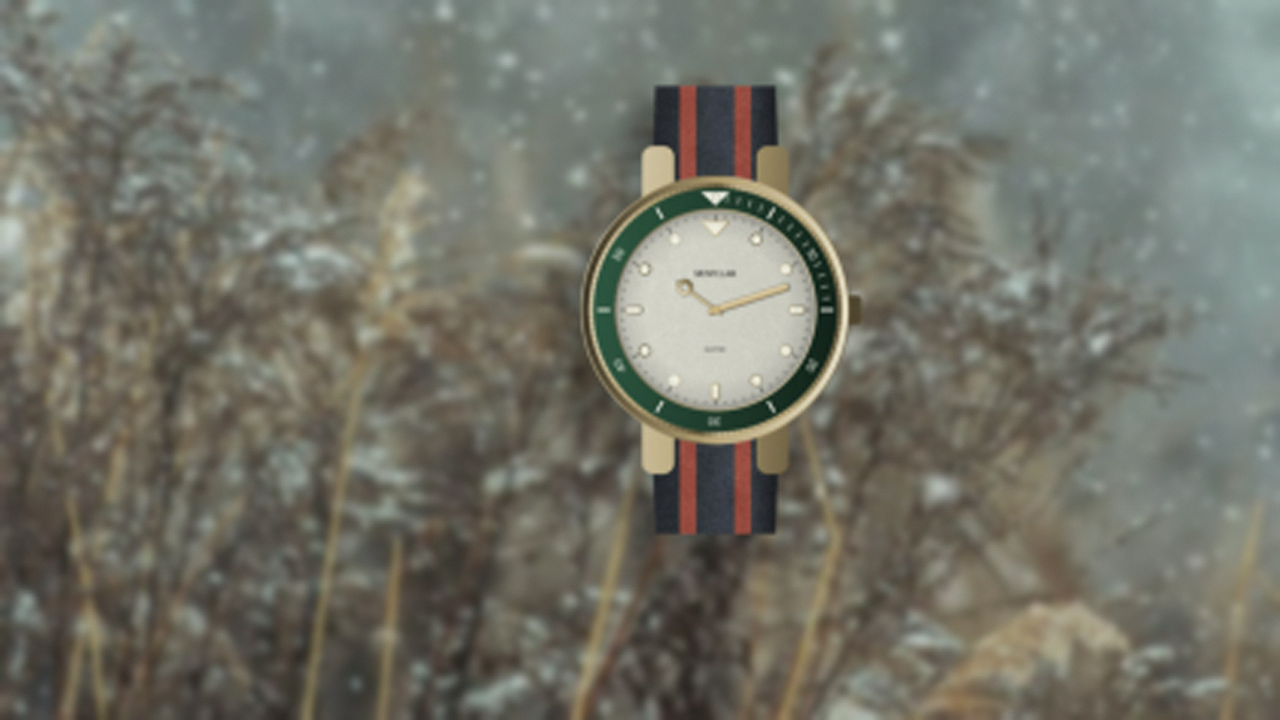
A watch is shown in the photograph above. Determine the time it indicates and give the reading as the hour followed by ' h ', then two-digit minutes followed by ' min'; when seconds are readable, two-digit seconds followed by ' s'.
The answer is 10 h 12 min
